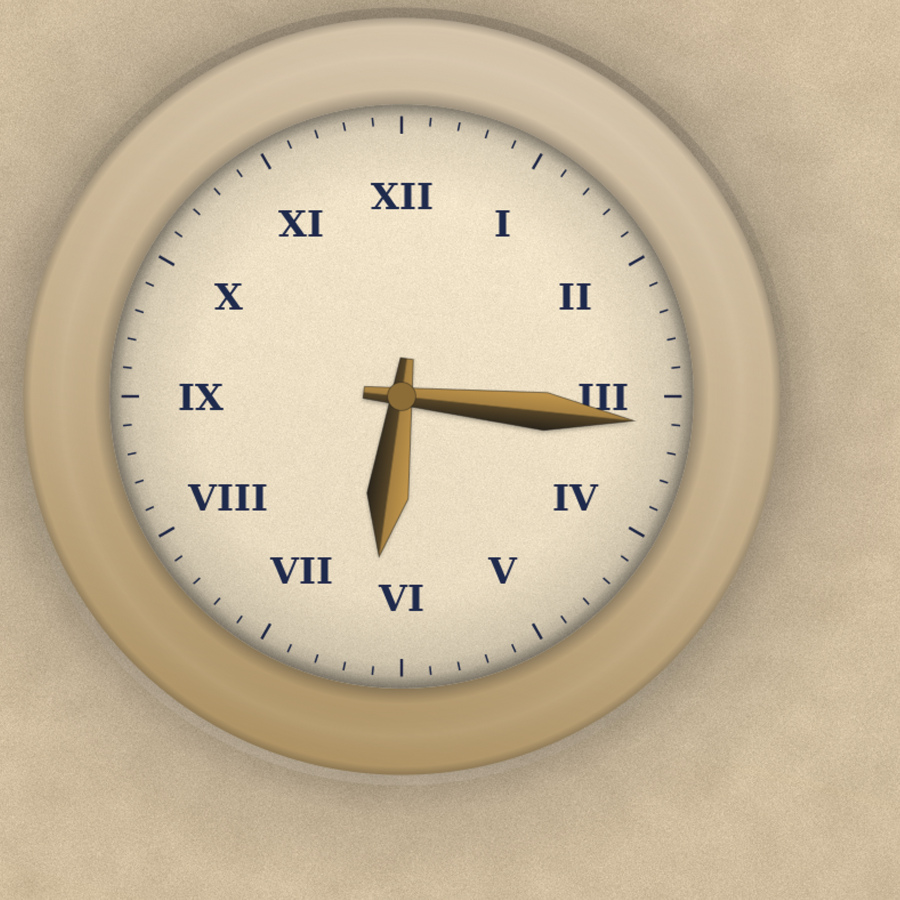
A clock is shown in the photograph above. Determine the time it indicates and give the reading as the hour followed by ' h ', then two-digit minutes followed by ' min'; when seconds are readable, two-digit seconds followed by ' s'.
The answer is 6 h 16 min
